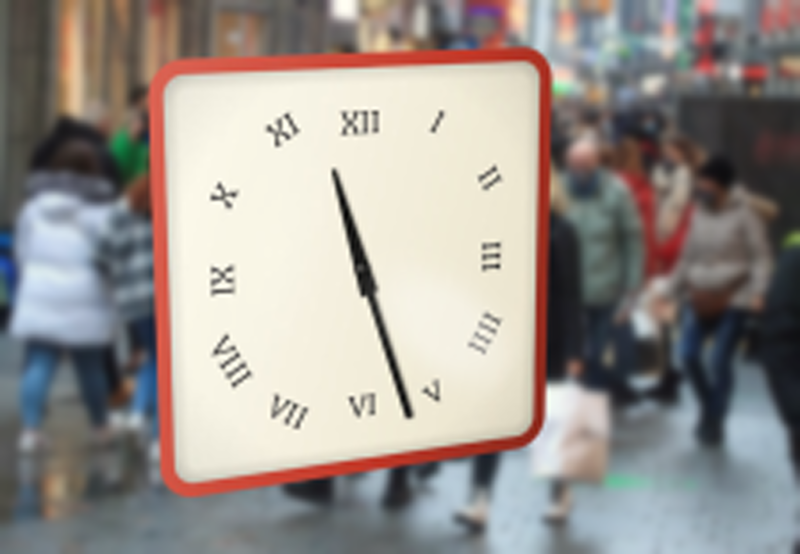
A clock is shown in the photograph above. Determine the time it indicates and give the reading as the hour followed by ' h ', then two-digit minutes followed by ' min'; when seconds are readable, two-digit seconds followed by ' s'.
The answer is 11 h 27 min
